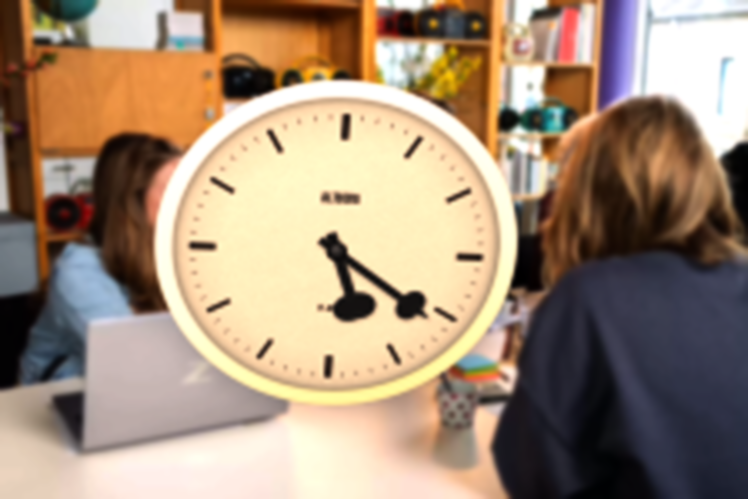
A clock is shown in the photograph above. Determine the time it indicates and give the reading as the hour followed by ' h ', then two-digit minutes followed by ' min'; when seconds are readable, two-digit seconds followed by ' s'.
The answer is 5 h 21 min
